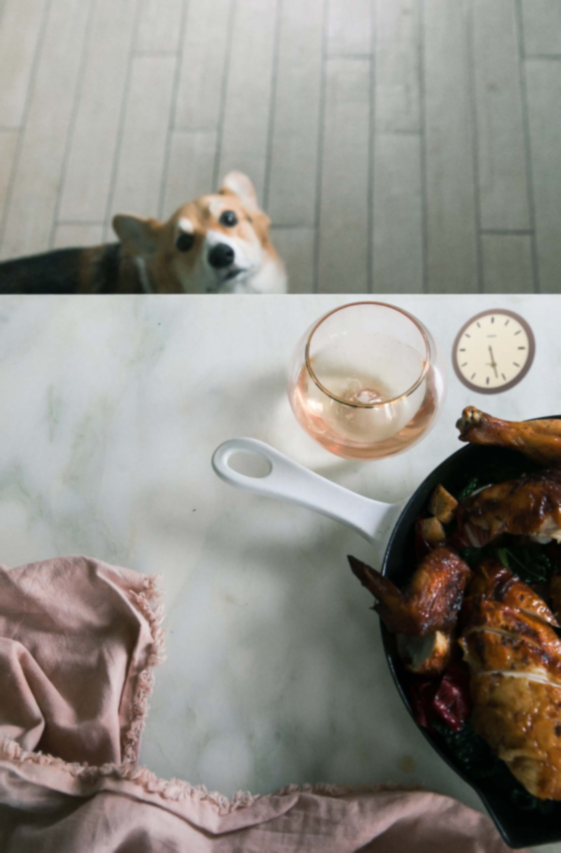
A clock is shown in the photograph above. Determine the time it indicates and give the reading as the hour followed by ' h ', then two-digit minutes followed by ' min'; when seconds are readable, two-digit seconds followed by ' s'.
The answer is 5 h 27 min
